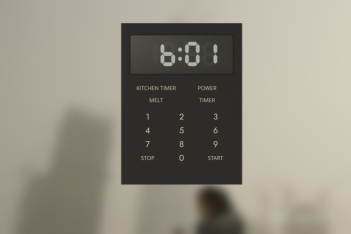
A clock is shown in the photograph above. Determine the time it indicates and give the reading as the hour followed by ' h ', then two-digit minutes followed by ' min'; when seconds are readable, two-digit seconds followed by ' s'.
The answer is 6 h 01 min
